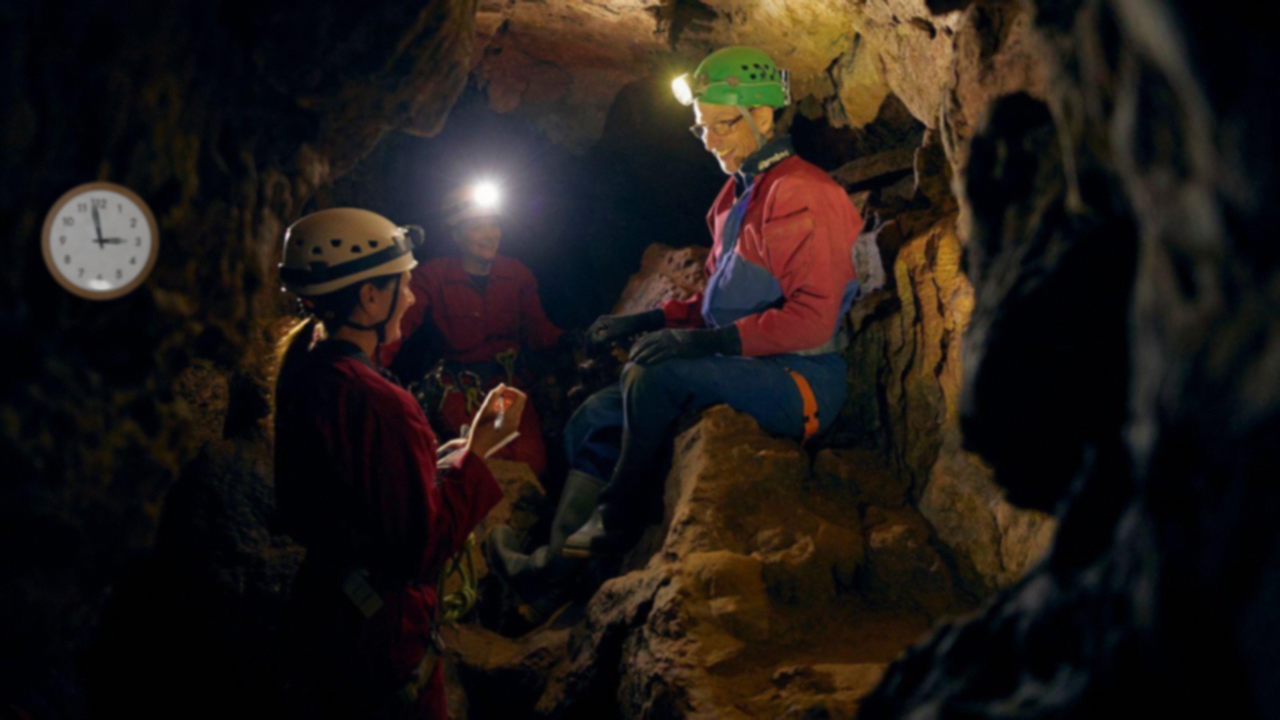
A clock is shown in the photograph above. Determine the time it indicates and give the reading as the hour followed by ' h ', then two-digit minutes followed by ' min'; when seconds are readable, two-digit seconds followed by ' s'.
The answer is 2 h 58 min
